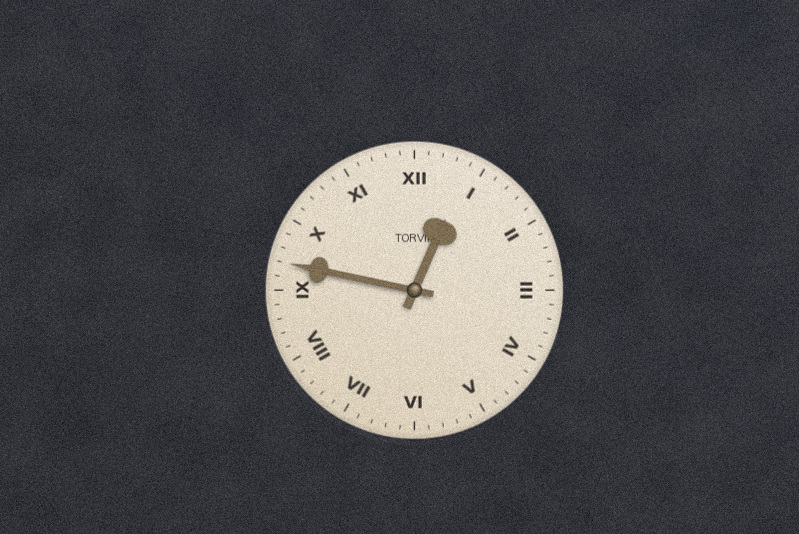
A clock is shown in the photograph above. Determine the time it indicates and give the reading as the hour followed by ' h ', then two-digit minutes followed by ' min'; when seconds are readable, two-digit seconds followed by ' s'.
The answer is 12 h 47 min
